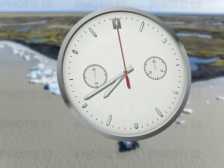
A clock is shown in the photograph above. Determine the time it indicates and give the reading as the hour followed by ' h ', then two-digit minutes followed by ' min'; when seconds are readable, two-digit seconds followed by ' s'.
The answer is 7 h 41 min
